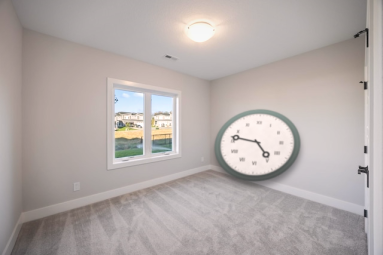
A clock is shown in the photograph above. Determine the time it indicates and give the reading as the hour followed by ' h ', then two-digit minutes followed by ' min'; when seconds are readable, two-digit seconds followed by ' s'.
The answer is 4 h 47 min
